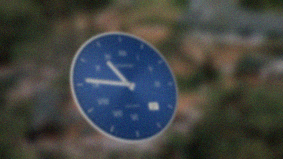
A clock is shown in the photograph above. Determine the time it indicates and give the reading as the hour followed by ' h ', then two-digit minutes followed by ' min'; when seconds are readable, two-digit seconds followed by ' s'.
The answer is 10 h 46 min
